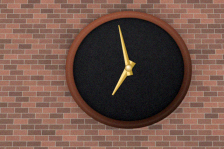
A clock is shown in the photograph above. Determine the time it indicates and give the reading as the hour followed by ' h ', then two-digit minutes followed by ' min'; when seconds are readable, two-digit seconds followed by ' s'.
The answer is 6 h 58 min
